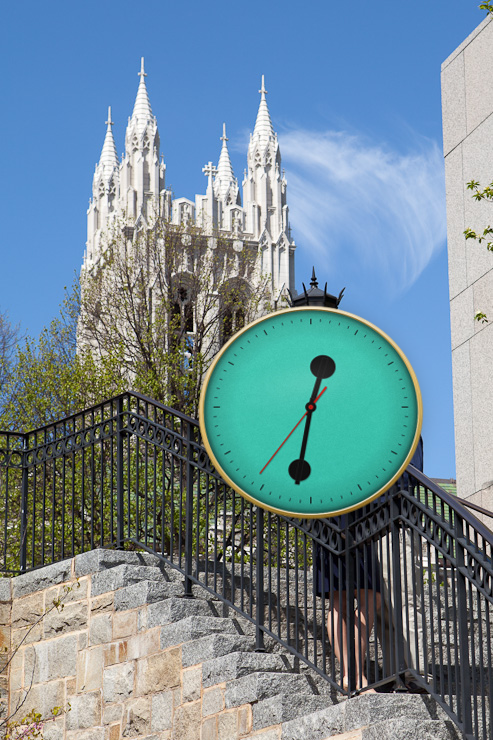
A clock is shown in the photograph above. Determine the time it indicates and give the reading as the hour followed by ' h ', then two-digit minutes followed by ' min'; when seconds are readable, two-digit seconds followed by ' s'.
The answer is 12 h 31 min 36 s
